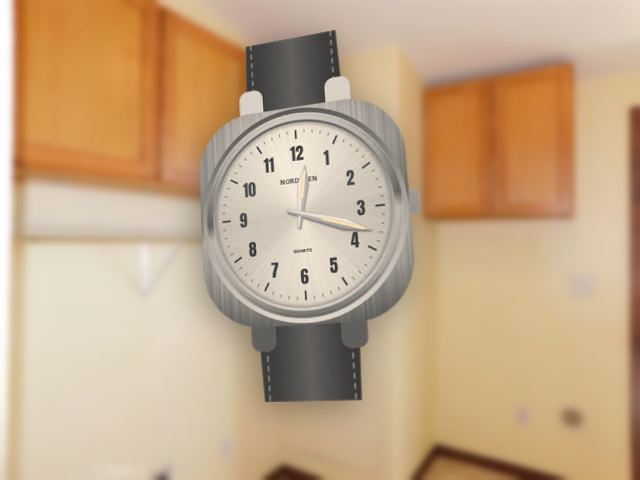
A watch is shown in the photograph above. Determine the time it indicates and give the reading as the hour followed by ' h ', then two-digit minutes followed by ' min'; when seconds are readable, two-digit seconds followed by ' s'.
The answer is 12 h 18 min
